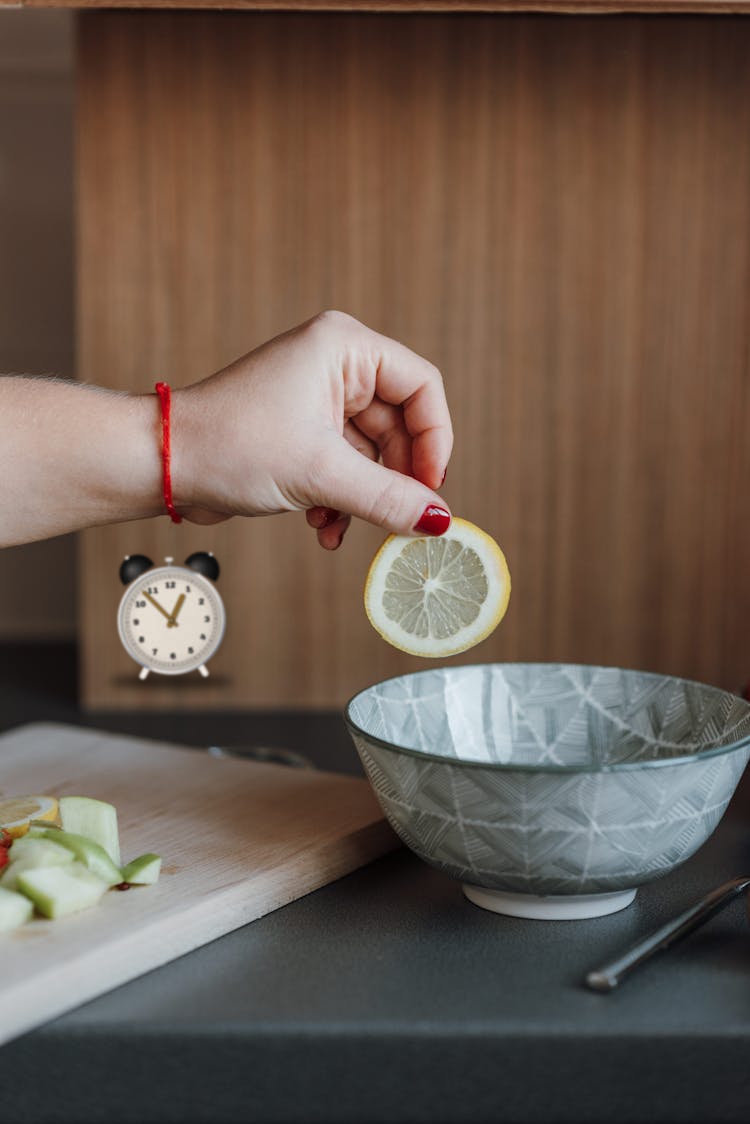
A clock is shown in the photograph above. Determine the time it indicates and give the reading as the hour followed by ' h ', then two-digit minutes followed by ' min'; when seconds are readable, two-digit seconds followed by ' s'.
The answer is 12 h 53 min
